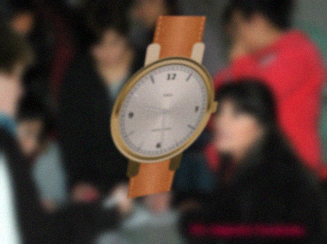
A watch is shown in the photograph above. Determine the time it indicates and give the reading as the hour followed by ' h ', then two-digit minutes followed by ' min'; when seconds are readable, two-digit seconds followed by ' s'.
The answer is 9 h 29 min
